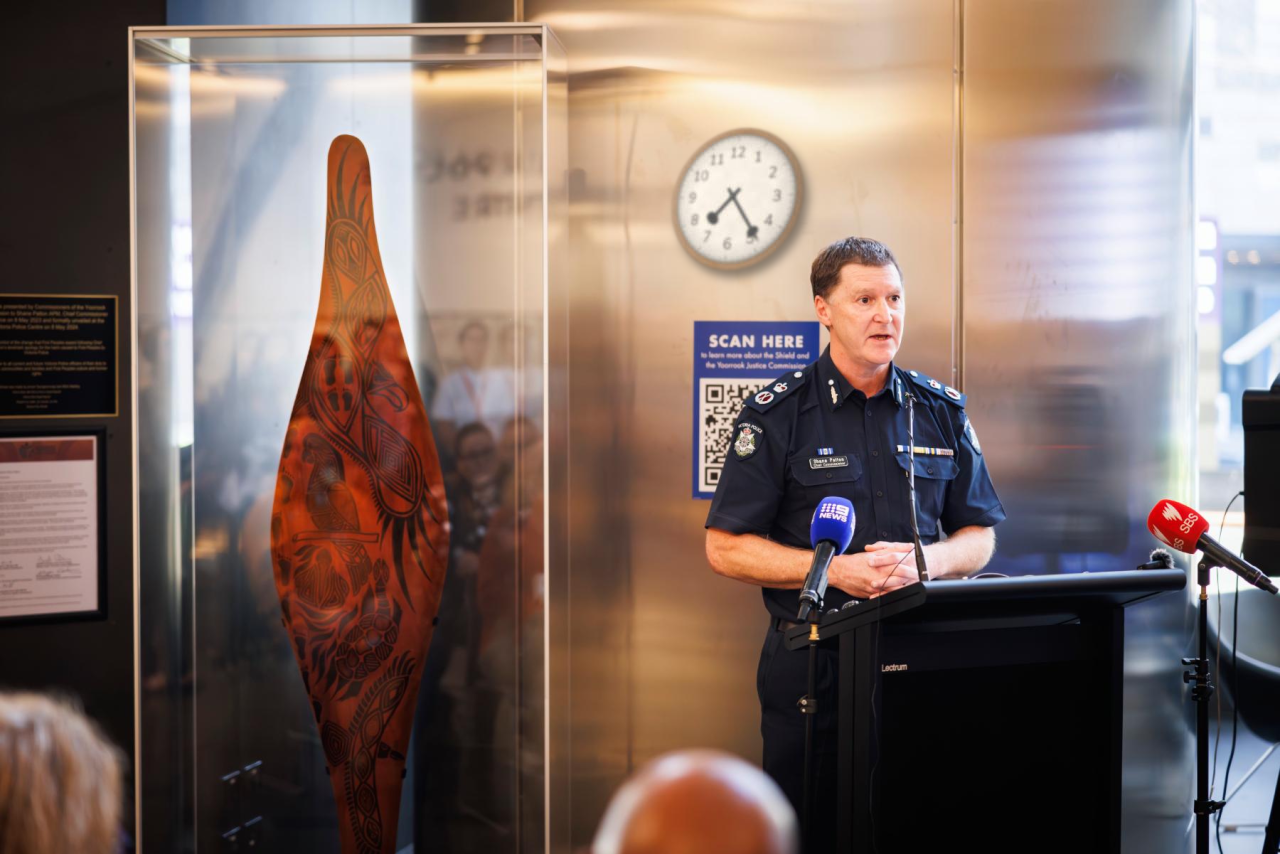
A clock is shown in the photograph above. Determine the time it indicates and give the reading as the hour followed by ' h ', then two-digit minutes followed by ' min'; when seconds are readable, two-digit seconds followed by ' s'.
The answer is 7 h 24 min
